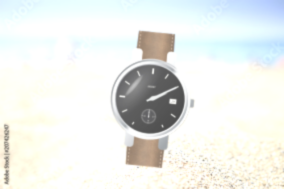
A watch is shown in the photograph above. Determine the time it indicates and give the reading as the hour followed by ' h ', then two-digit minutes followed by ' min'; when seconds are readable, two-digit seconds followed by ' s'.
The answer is 2 h 10 min
